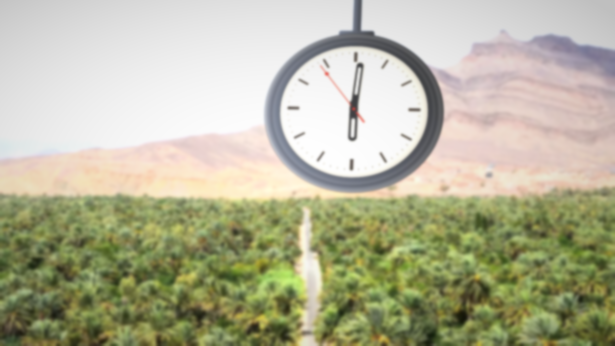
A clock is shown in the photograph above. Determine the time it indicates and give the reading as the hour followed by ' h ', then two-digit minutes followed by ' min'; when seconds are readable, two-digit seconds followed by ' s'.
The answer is 6 h 00 min 54 s
